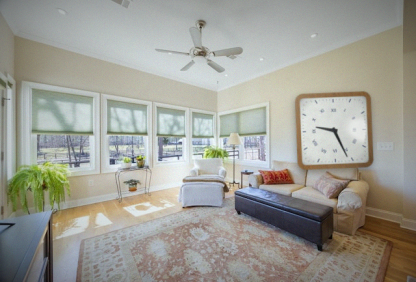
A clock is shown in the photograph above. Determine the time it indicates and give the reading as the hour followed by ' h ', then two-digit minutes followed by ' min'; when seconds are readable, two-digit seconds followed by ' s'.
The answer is 9 h 26 min
